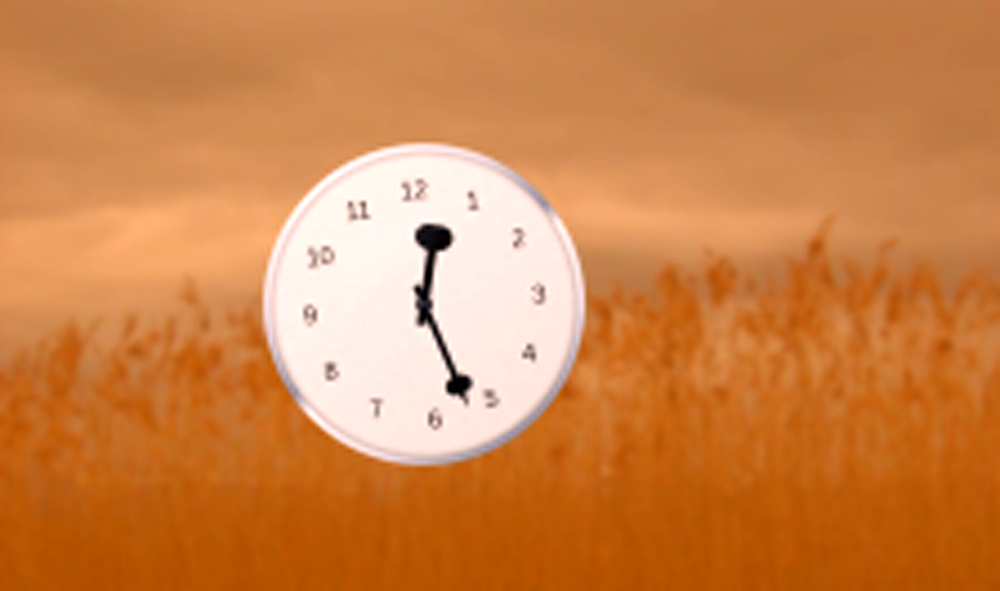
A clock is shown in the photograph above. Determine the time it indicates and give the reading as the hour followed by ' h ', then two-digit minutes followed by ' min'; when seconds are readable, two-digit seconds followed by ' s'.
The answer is 12 h 27 min
